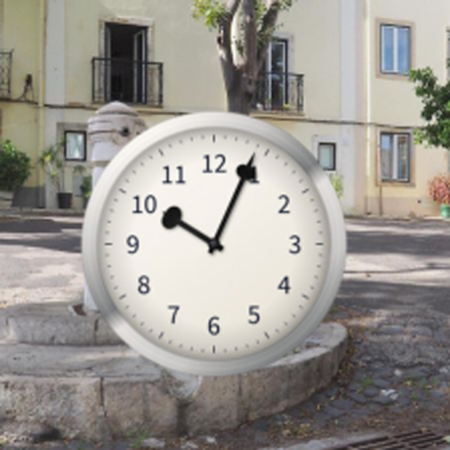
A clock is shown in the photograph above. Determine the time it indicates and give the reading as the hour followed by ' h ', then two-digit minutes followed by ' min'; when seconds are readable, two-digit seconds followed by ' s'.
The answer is 10 h 04 min
